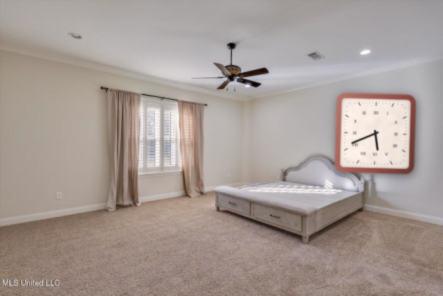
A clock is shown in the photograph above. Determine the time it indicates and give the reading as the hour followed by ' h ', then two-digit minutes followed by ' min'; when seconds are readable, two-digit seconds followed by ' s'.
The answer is 5 h 41 min
